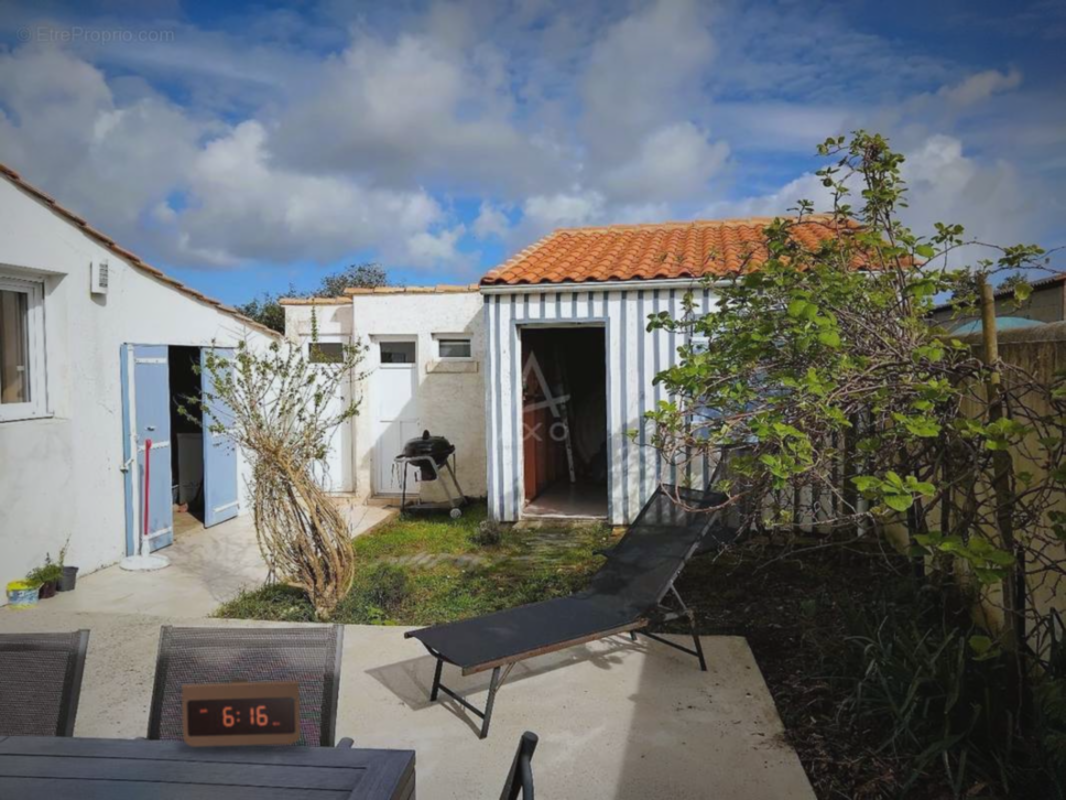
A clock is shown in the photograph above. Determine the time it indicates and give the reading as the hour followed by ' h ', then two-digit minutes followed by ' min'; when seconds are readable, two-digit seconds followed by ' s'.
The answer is 6 h 16 min
